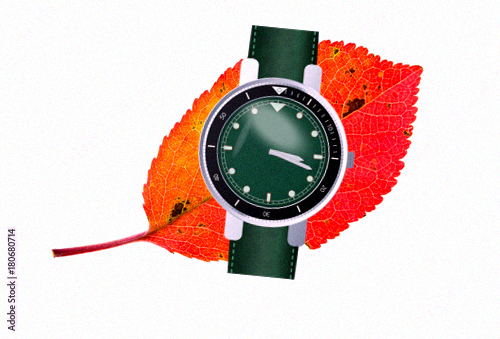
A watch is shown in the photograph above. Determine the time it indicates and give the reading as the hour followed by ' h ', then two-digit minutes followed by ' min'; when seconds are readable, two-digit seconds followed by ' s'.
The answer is 3 h 18 min
